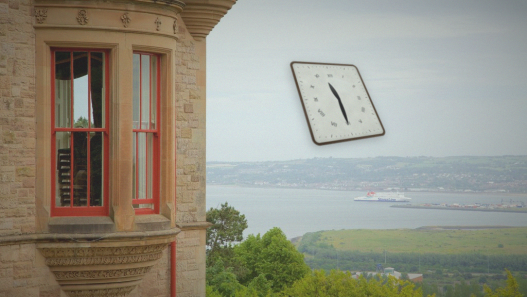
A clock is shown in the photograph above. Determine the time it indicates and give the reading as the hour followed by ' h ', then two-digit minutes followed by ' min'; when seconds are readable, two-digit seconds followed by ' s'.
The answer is 11 h 30 min
